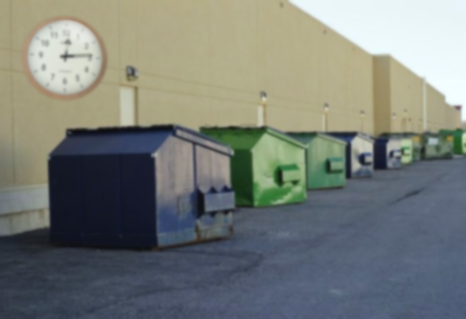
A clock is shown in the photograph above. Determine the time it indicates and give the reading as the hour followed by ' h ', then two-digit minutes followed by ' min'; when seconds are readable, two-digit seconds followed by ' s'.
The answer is 12 h 14 min
